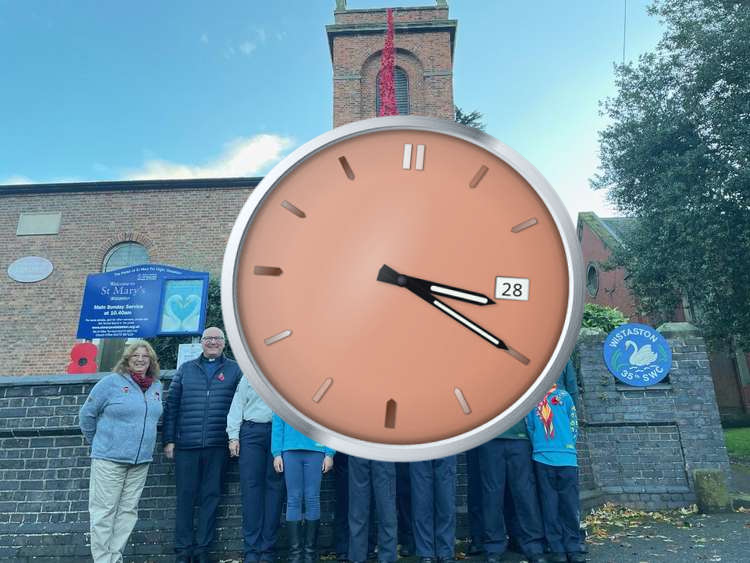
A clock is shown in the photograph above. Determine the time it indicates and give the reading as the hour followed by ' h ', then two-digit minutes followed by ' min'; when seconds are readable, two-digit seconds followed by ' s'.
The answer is 3 h 20 min
